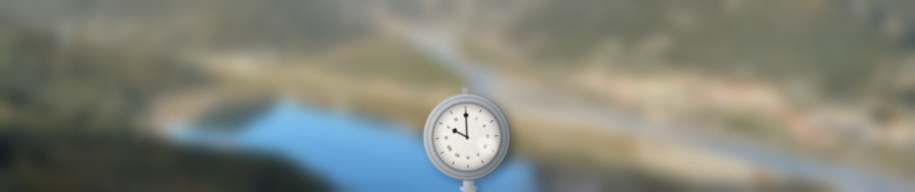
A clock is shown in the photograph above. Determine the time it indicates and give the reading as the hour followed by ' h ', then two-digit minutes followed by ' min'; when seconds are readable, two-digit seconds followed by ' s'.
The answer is 10 h 00 min
